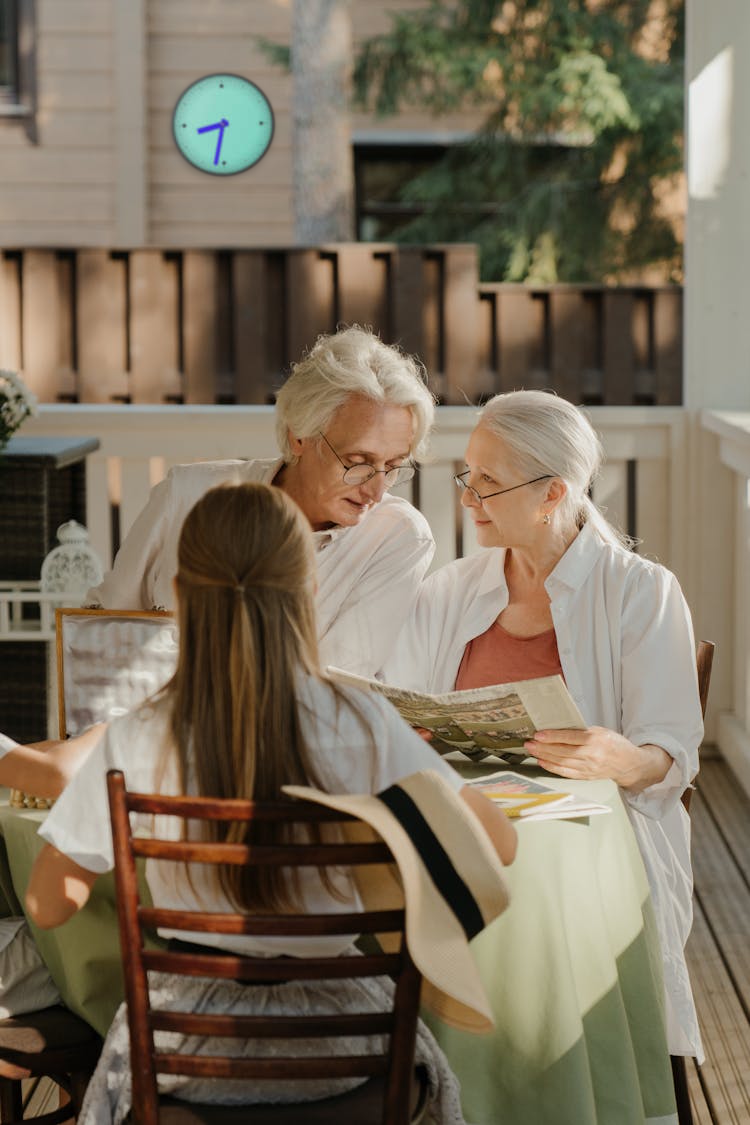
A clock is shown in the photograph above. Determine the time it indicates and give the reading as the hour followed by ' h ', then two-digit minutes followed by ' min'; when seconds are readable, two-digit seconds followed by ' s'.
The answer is 8 h 32 min
